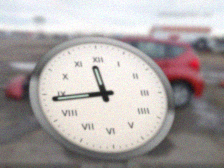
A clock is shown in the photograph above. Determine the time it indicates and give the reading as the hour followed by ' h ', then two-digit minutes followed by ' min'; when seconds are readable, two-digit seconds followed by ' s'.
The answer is 11 h 44 min
